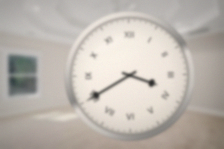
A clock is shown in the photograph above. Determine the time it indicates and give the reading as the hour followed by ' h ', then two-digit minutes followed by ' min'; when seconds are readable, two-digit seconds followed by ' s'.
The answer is 3 h 40 min
